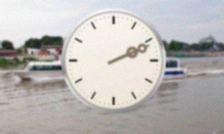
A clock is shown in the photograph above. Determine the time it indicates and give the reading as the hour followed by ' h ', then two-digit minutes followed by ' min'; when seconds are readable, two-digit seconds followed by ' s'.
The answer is 2 h 11 min
